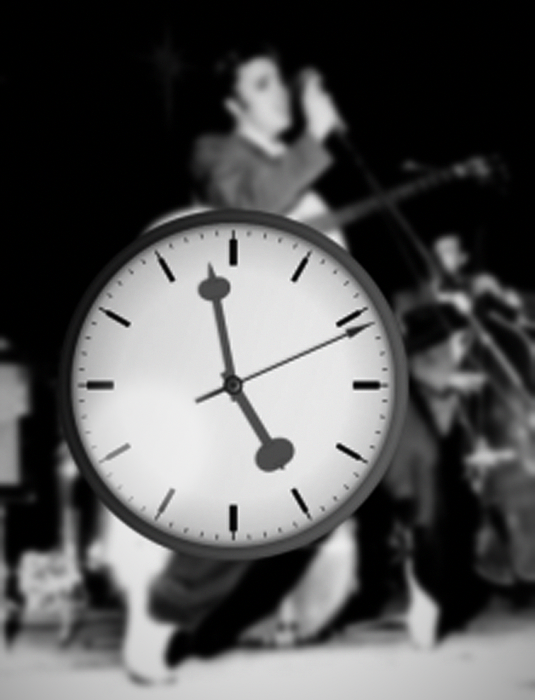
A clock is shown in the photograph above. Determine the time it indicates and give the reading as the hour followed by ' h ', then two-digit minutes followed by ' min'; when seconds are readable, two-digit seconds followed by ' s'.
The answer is 4 h 58 min 11 s
